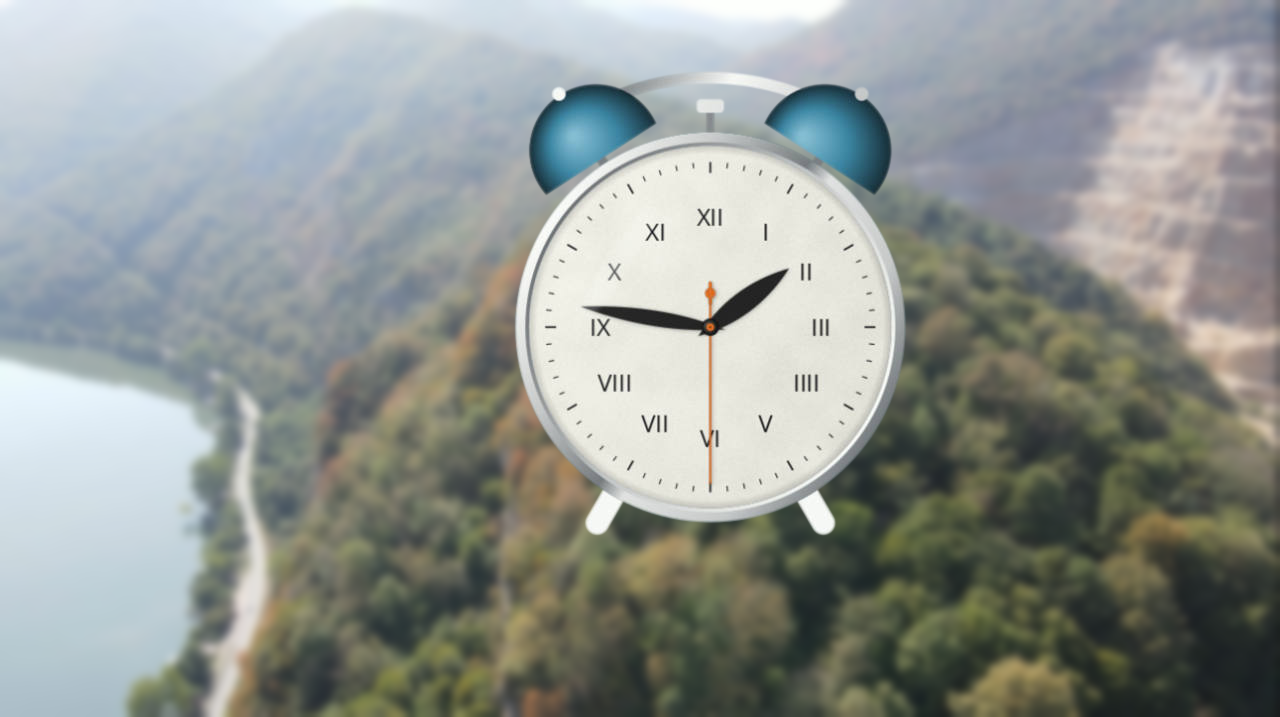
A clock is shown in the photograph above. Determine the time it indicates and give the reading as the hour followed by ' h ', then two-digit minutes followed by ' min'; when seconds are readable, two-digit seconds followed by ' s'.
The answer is 1 h 46 min 30 s
